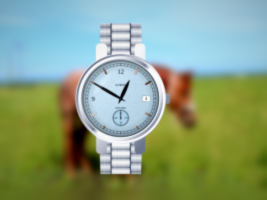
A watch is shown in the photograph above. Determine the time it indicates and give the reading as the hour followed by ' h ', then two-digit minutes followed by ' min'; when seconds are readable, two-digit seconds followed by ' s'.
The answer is 12 h 50 min
